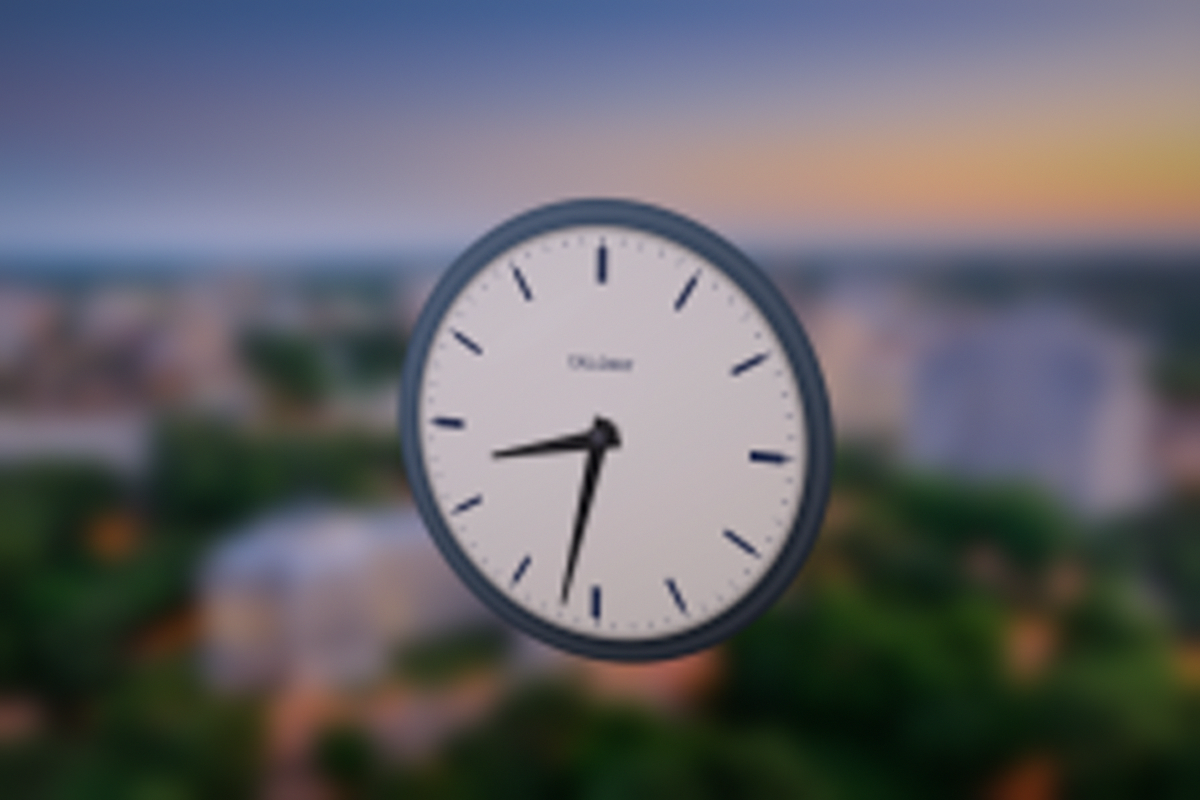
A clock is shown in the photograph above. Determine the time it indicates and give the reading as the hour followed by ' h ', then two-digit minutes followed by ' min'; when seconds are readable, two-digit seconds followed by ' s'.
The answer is 8 h 32 min
